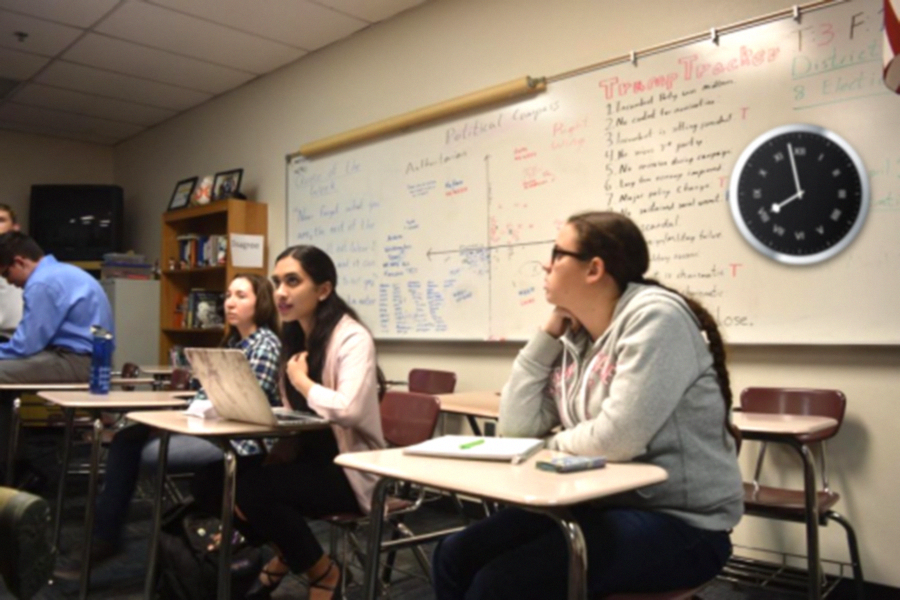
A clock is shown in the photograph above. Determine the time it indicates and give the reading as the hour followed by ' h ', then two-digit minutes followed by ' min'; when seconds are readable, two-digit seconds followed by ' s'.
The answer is 7 h 58 min
